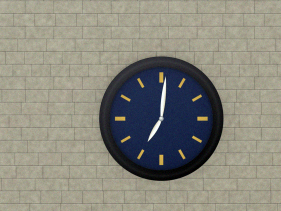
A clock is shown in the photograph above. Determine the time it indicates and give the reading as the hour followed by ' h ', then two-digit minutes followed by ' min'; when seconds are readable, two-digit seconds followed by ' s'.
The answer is 7 h 01 min
